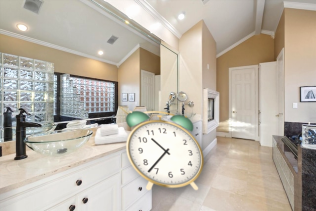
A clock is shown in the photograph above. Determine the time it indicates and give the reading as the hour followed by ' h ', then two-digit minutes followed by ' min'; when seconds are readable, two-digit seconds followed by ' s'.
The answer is 10 h 37 min
